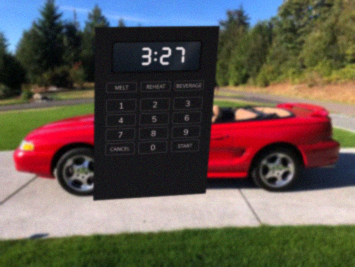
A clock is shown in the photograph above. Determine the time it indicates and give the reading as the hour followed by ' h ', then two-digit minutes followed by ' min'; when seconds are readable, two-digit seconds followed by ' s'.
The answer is 3 h 27 min
